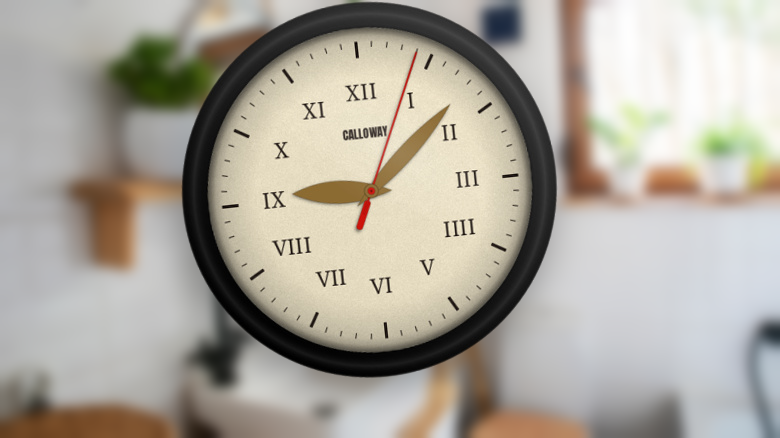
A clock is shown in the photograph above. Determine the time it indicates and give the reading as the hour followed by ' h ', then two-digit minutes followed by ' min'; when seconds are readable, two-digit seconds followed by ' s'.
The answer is 9 h 08 min 04 s
